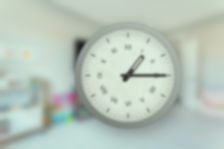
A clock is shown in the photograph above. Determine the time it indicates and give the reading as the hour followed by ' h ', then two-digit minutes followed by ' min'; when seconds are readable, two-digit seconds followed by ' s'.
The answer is 1 h 15 min
